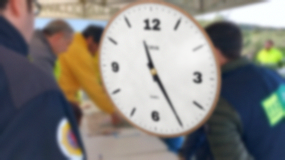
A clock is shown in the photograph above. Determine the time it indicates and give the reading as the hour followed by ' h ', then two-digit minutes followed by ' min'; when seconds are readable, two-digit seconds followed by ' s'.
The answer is 11 h 25 min
